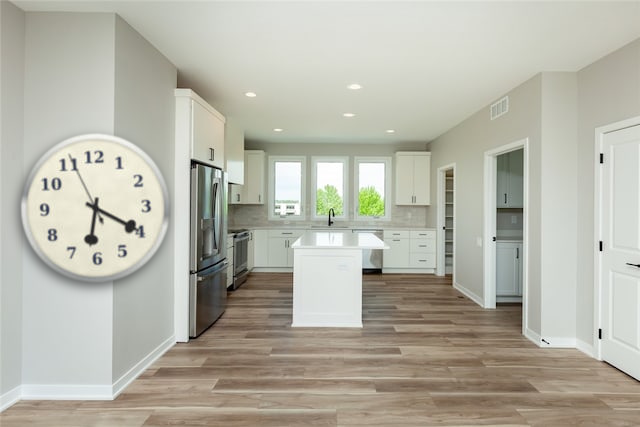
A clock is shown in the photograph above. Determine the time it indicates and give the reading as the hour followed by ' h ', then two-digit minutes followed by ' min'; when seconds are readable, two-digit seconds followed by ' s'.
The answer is 6 h 19 min 56 s
